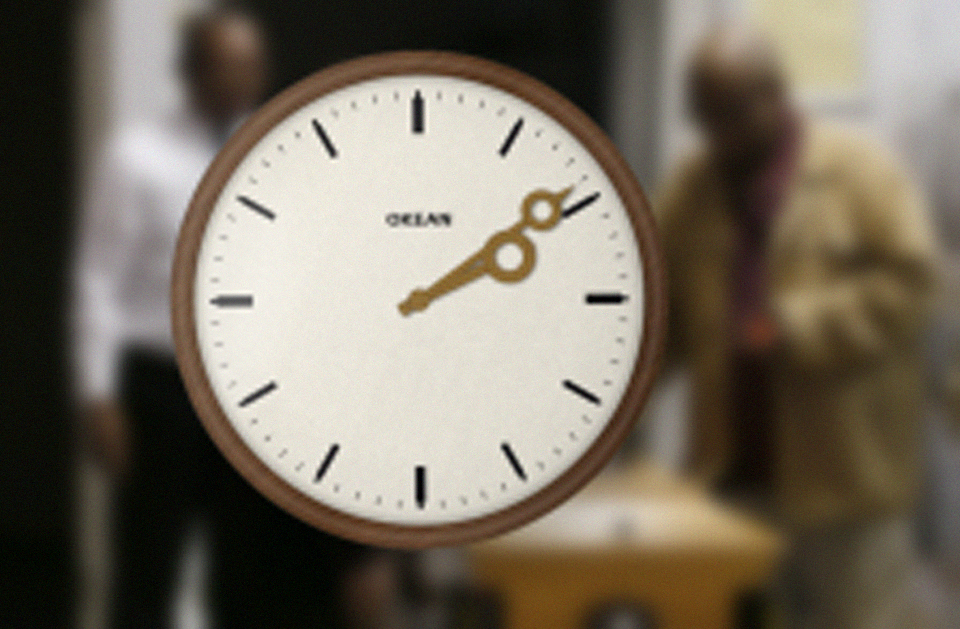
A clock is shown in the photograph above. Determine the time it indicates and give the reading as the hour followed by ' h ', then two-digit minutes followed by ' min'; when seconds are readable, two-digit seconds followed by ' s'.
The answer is 2 h 09 min
